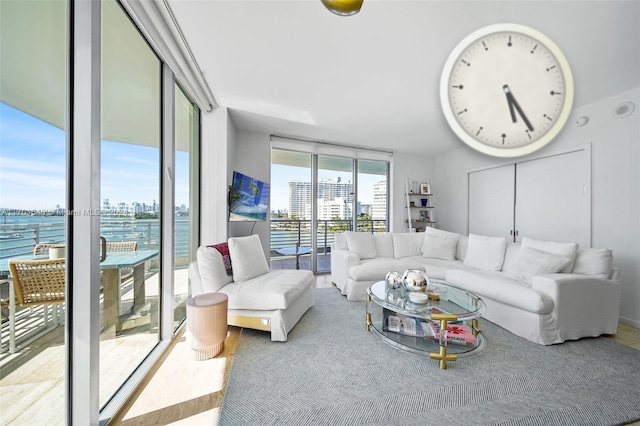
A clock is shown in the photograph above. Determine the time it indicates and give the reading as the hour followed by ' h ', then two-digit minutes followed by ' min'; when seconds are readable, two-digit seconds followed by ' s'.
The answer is 5 h 24 min
